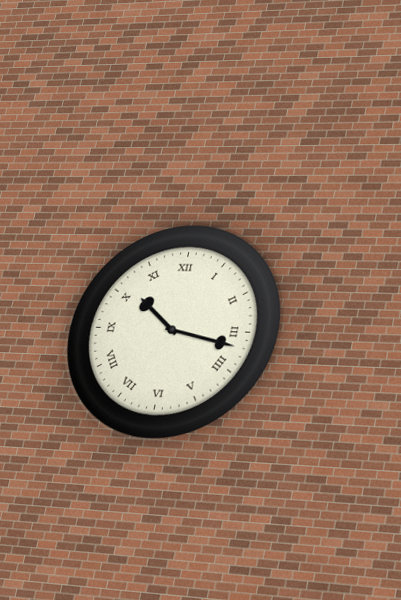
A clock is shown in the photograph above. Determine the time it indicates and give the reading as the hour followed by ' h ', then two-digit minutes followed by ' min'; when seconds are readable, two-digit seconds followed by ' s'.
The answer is 10 h 17 min
